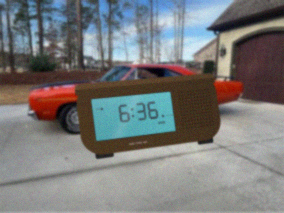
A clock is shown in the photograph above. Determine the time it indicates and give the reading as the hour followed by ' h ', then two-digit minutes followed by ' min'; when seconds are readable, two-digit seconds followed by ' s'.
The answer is 6 h 36 min
